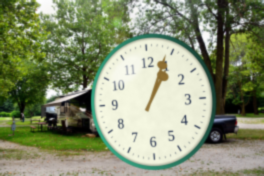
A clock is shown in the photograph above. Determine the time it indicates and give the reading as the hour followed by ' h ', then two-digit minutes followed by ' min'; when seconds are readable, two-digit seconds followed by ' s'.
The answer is 1 h 04 min
